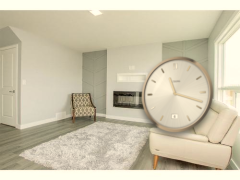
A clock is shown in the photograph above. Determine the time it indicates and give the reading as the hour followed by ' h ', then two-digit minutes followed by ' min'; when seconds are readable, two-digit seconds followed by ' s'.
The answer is 11 h 18 min
